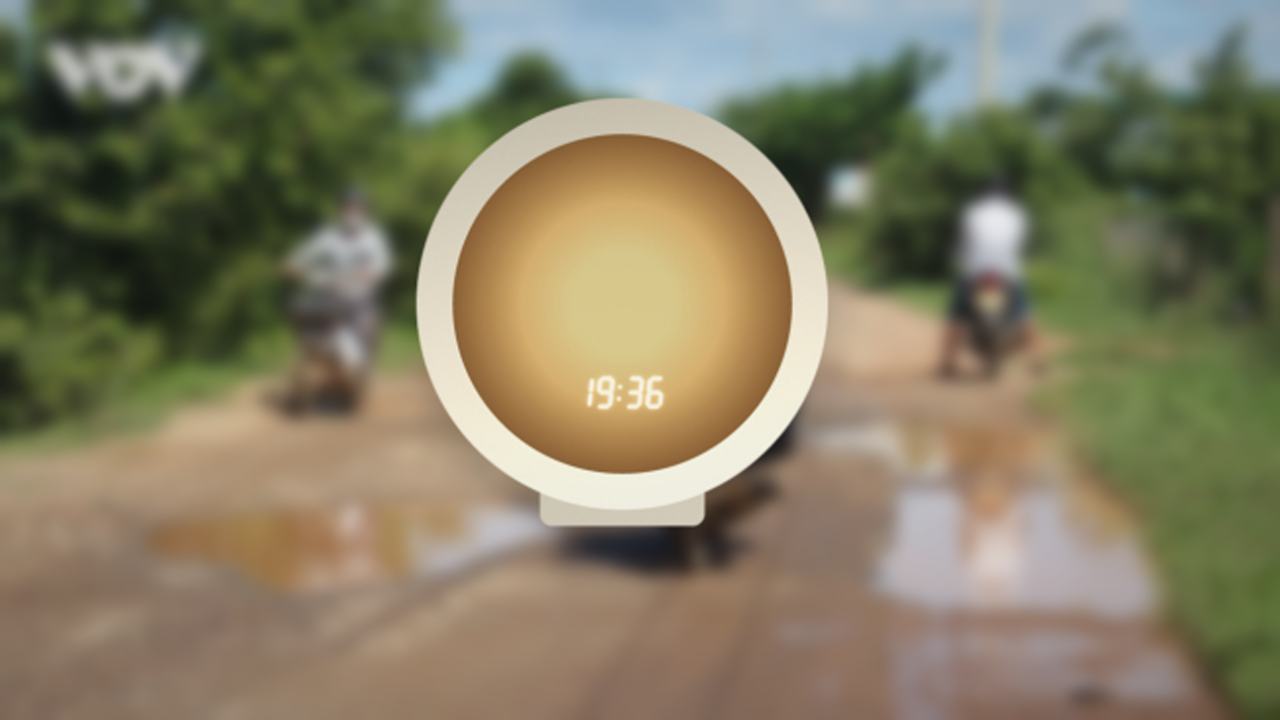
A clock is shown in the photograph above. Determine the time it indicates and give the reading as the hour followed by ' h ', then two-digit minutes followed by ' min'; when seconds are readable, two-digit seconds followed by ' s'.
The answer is 19 h 36 min
